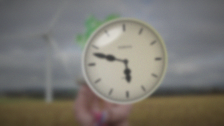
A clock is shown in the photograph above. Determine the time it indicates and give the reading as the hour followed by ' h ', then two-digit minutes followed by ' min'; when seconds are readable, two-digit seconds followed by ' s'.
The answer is 5 h 48 min
